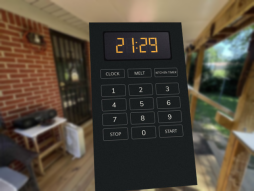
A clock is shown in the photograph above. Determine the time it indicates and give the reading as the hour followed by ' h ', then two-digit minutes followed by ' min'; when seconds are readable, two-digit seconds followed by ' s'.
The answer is 21 h 29 min
